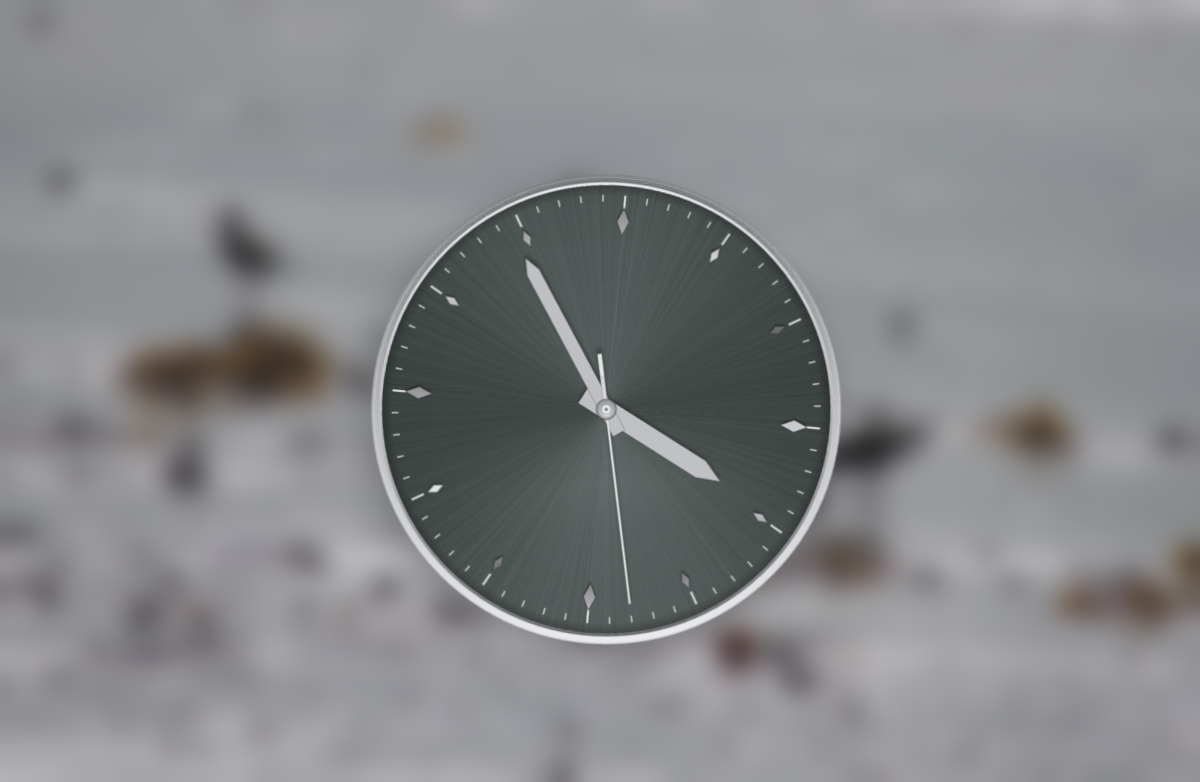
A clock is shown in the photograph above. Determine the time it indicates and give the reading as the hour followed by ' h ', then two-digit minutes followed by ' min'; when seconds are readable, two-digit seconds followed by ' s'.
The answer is 3 h 54 min 28 s
